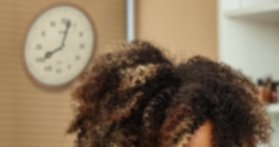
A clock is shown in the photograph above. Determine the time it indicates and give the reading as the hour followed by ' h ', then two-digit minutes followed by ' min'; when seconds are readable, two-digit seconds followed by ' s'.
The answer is 8 h 02 min
